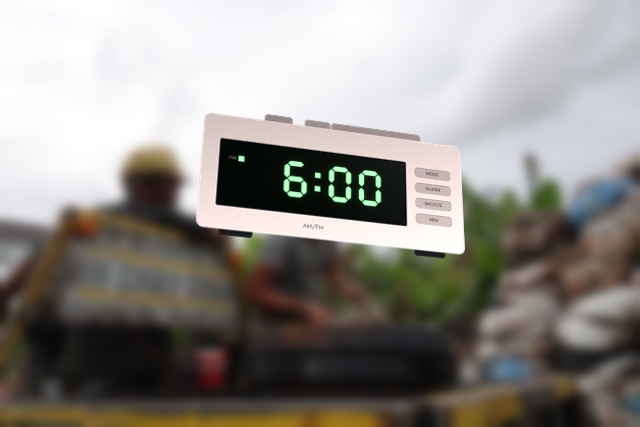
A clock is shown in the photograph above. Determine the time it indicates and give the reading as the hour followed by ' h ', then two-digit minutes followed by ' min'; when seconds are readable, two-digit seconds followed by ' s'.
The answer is 6 h 00 min
